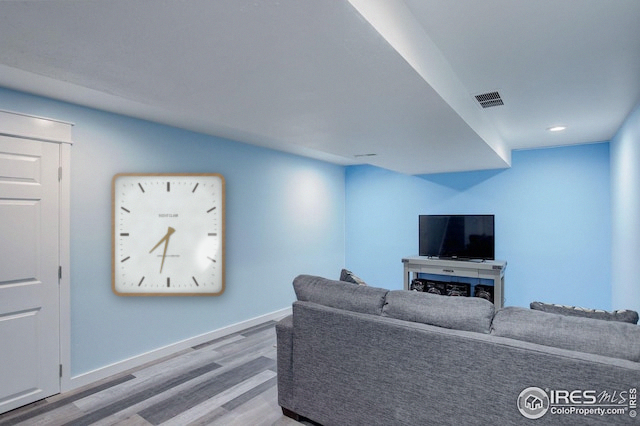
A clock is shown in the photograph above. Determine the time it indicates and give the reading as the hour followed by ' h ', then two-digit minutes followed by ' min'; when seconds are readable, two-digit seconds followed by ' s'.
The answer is 7 h 32 min
